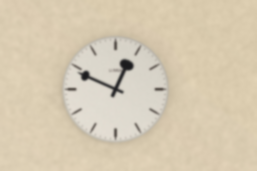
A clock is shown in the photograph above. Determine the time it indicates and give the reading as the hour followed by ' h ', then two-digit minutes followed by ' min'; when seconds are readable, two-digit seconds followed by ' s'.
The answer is 12 h 49 min
